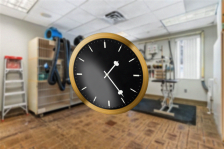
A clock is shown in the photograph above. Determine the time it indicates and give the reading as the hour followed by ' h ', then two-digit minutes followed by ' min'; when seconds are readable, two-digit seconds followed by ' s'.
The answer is 1 h 24 min
